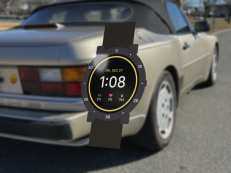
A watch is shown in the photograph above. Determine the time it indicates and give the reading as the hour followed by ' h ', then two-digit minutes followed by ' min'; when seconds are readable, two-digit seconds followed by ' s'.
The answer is 1 h 08 min
